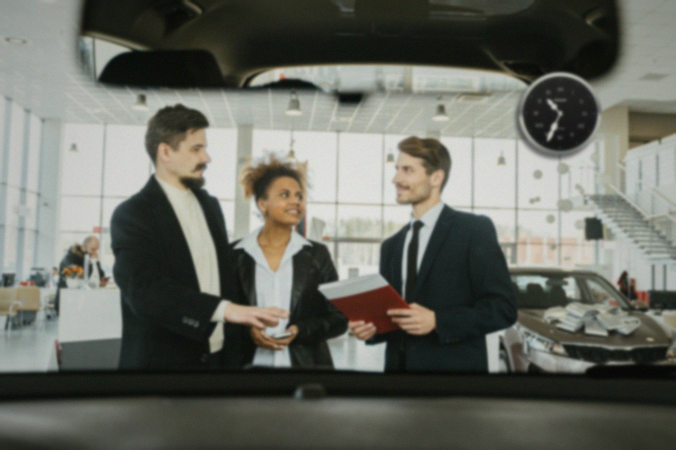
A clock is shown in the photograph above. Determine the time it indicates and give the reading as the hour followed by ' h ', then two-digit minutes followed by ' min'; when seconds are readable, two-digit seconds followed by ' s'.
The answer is 10 h 34 min
